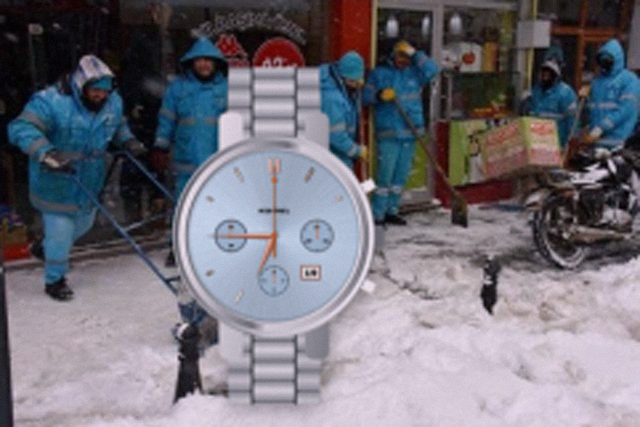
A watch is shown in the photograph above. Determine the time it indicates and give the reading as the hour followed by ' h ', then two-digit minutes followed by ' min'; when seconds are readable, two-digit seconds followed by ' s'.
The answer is 6 h 45 min
